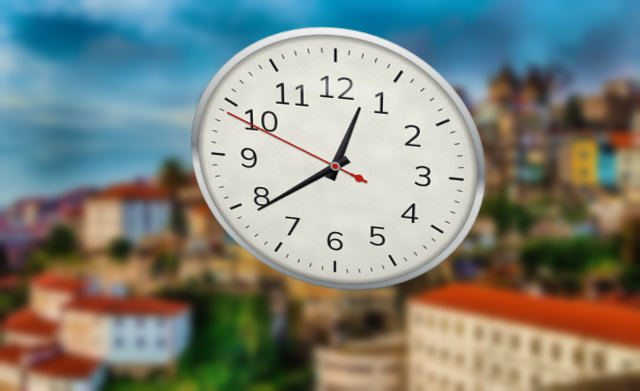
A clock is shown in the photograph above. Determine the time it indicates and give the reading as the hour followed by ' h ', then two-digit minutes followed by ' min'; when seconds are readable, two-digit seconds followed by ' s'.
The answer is 12 h 38 min 49 s
